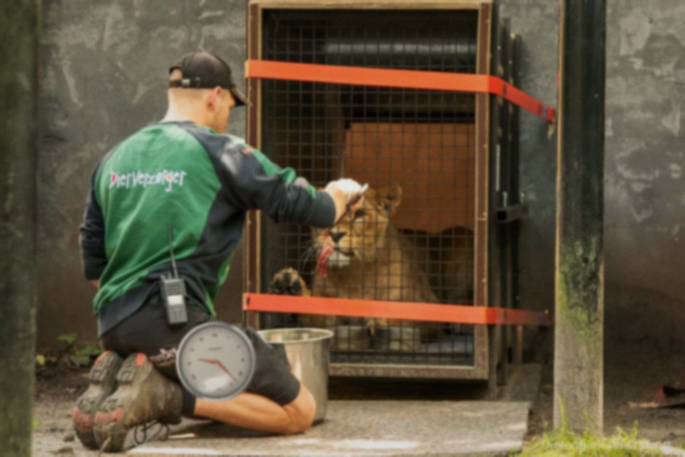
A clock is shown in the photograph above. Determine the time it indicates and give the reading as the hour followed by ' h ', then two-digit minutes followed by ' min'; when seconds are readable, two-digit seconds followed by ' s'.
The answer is 9 h 23 min
